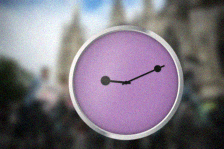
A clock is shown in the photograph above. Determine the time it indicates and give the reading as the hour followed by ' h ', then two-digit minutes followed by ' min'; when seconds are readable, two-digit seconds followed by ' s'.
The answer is 9 h 11 min
